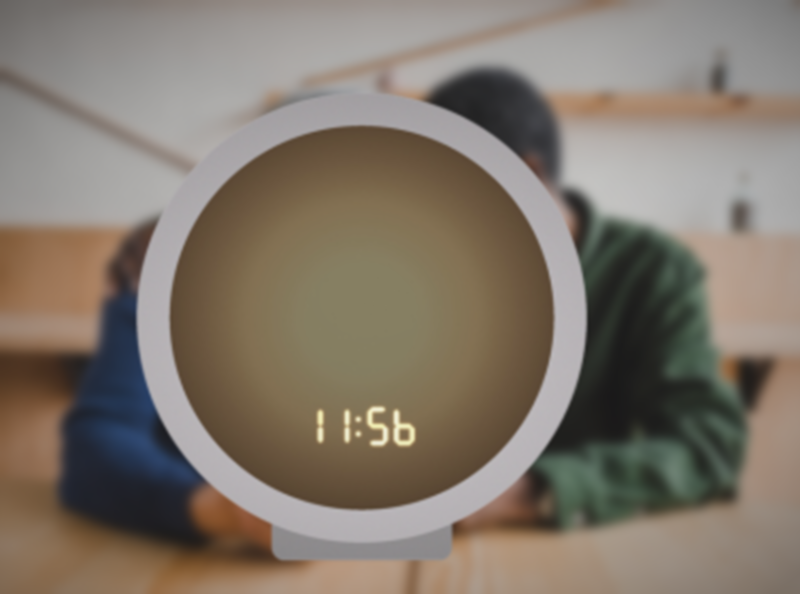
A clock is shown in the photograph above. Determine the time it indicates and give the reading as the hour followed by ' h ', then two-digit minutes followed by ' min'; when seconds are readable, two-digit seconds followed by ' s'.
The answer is 11 h 56 min
